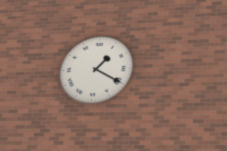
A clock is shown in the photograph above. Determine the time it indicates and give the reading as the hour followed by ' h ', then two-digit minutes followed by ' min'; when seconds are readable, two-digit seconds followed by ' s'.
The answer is 1 h 20 min
